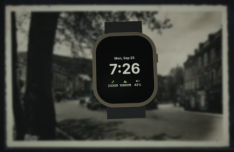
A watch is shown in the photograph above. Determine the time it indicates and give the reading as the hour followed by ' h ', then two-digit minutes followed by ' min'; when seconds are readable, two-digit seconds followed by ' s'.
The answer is 7 h 26 min
